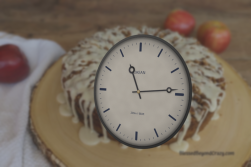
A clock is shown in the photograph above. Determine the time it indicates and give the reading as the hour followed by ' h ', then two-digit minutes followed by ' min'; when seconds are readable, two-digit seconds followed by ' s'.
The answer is 11 h 14 min
